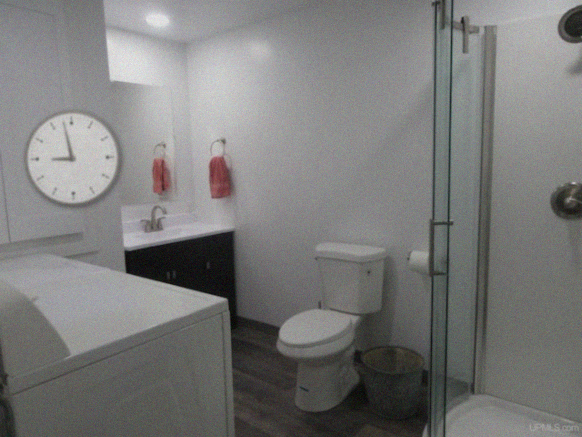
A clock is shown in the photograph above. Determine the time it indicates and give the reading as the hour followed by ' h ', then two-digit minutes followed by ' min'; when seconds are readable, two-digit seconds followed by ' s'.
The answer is 8 h 58 min
